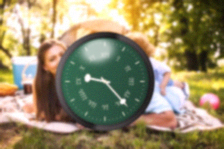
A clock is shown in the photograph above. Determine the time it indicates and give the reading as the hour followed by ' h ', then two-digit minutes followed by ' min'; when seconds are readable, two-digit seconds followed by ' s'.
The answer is 9 h 23 min
